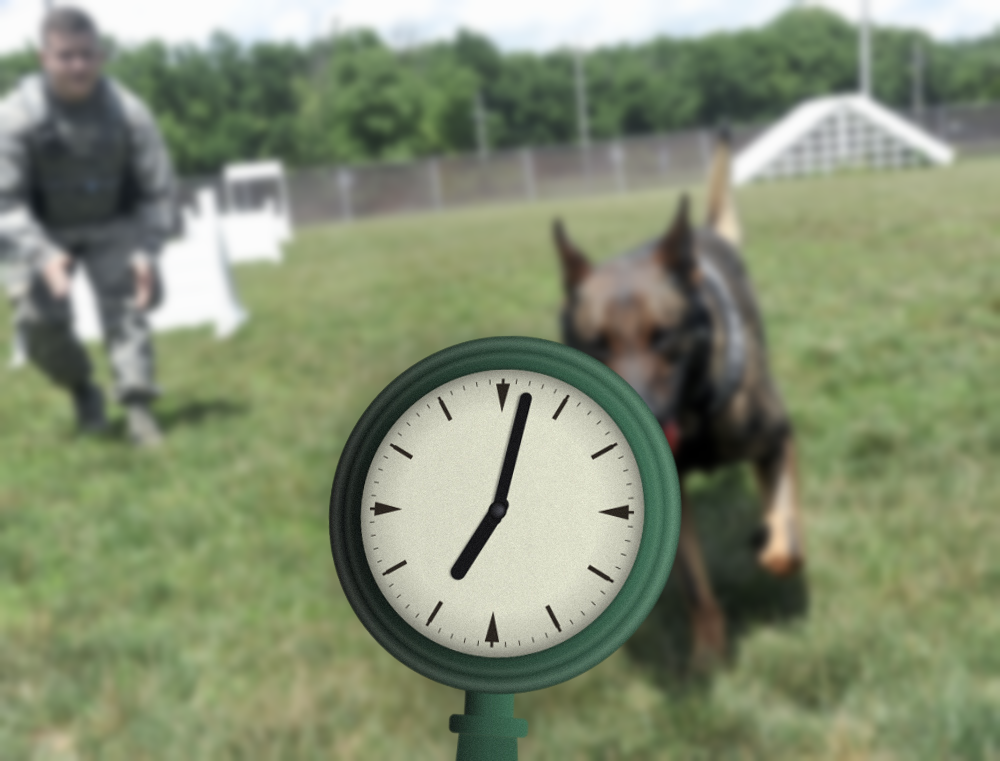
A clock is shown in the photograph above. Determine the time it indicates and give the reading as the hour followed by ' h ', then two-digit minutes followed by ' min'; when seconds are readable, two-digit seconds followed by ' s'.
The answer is 7 h 02 min
